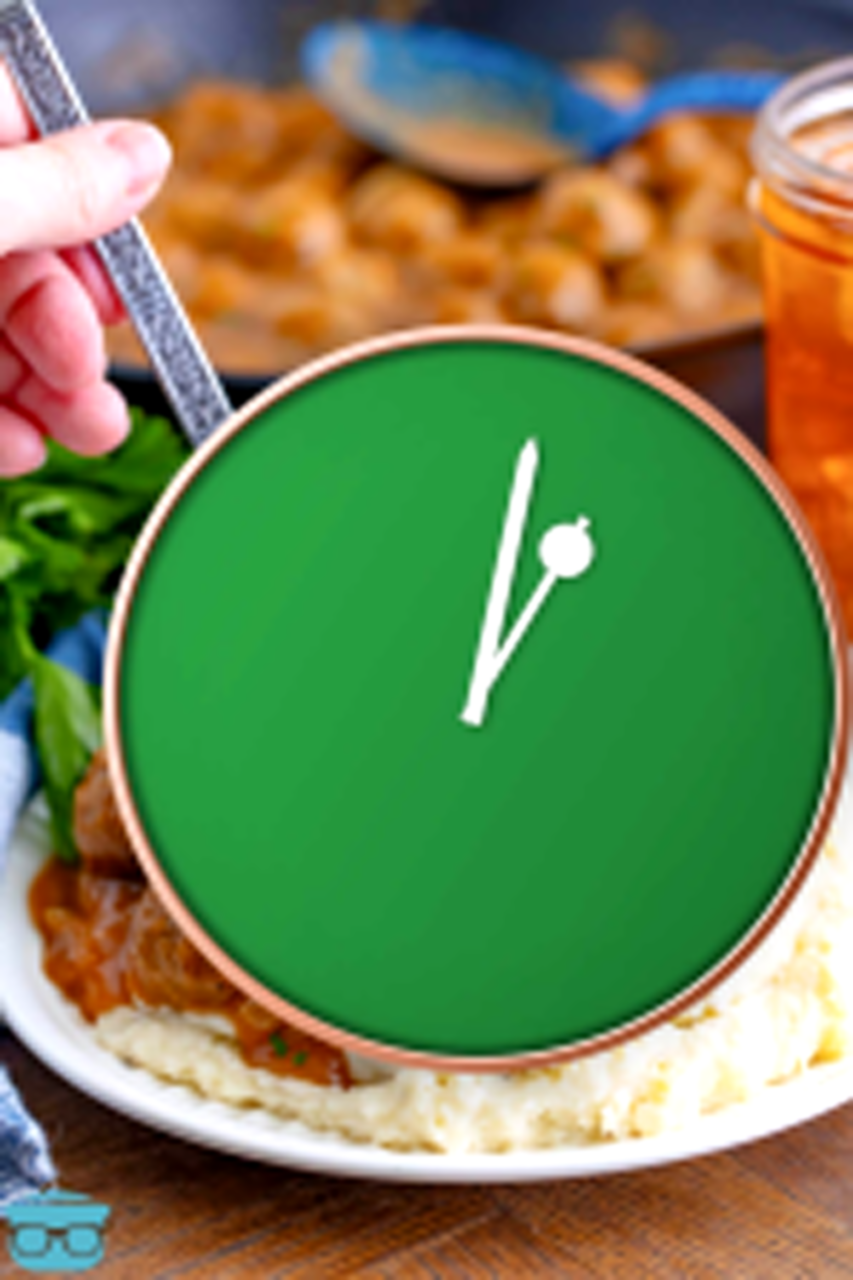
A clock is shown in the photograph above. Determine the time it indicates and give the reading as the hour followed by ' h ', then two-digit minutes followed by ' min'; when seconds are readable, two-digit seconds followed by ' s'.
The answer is 1 h 02 min
